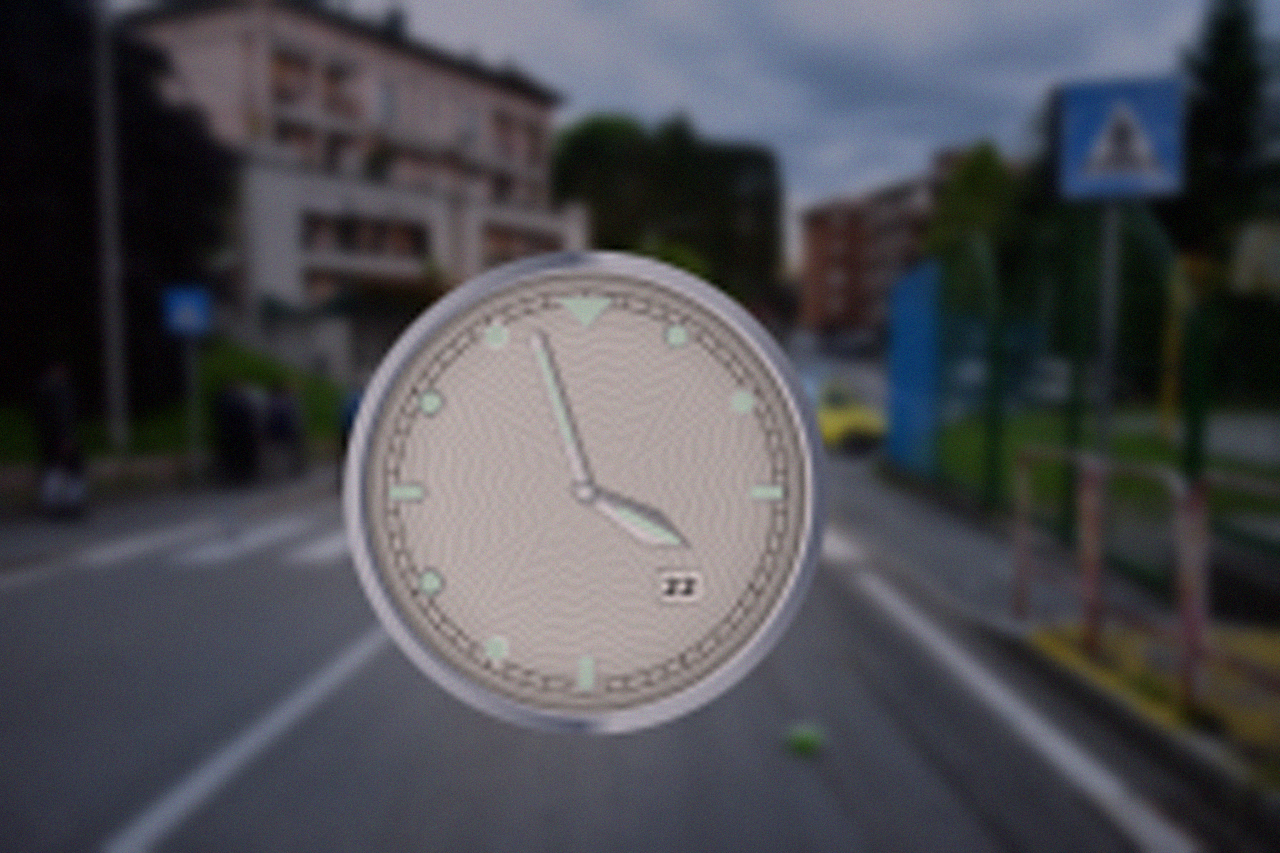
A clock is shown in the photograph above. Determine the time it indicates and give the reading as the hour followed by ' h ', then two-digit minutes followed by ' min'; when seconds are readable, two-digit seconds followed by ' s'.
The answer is 3 h 57 min
